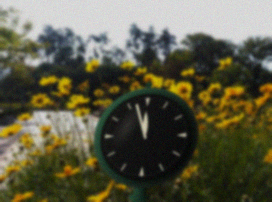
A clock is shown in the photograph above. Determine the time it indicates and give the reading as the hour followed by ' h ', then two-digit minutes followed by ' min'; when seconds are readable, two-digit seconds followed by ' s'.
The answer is 11 h 57 min
